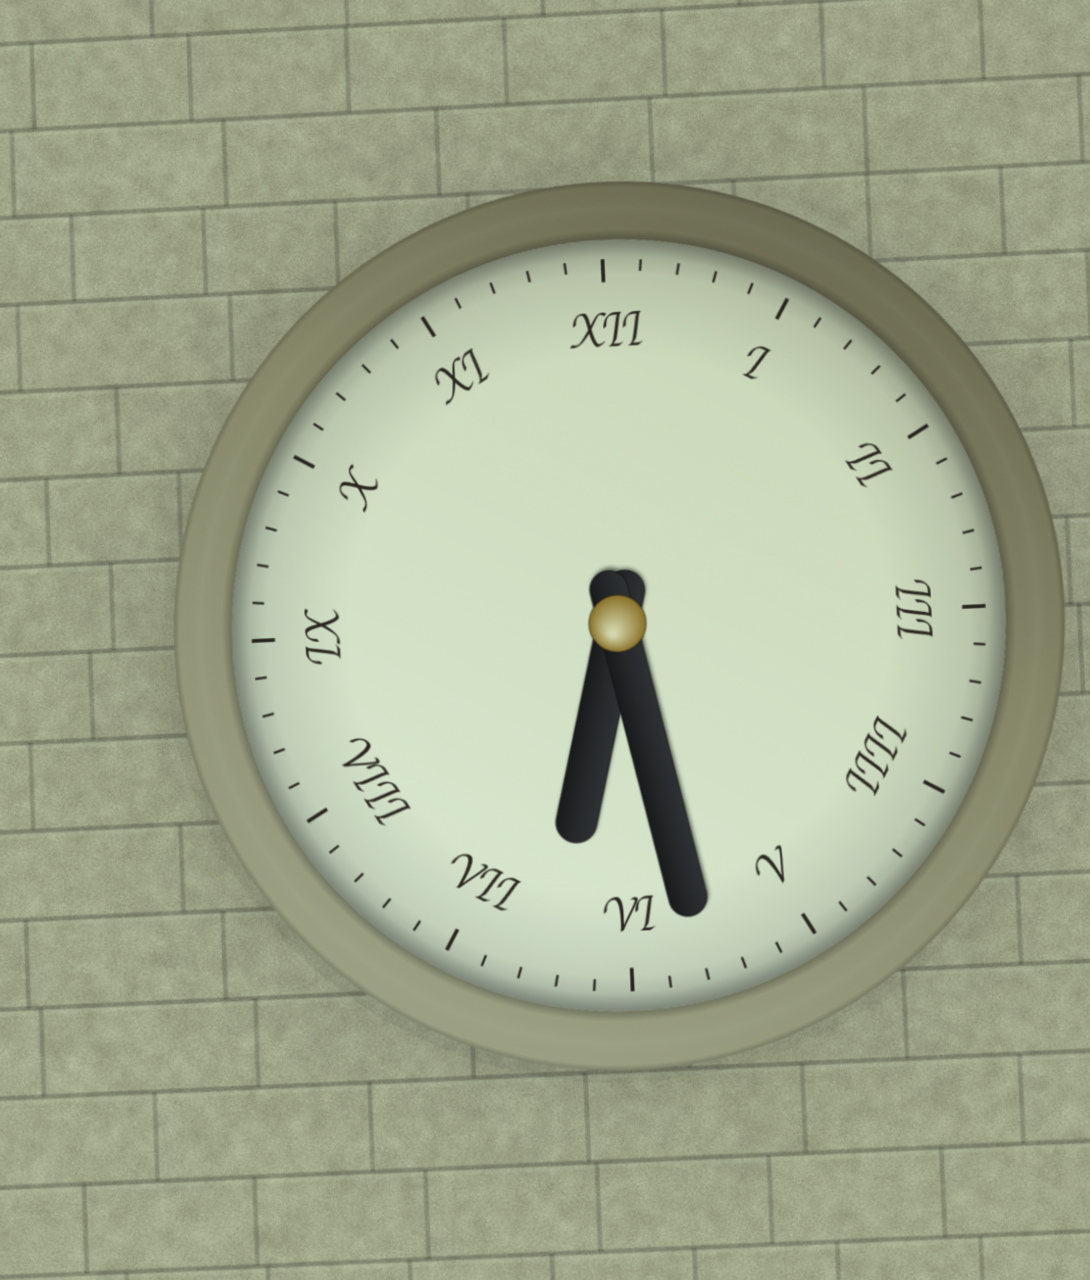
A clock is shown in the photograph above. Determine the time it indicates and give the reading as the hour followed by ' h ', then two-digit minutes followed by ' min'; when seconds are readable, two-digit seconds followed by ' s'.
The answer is 6 h 28 min
